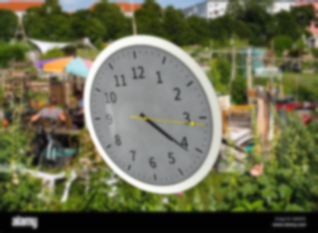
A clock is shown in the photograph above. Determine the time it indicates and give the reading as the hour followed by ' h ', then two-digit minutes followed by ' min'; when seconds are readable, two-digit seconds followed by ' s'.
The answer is 4 h 21 min 16 s
